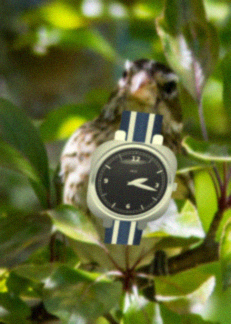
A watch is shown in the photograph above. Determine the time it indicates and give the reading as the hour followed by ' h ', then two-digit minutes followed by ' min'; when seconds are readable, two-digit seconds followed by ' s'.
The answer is 2 h 17 min
